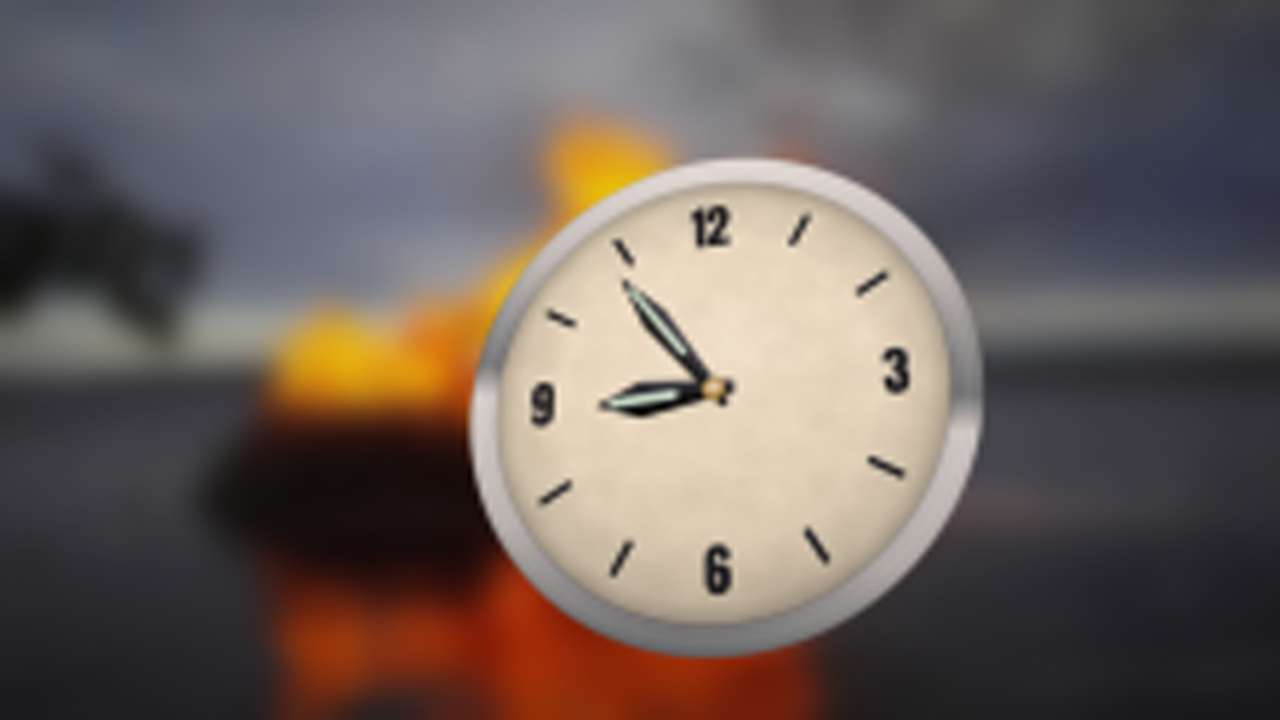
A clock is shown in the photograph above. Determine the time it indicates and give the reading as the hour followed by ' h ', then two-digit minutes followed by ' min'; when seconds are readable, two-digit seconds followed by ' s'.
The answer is 8 h 54 min
